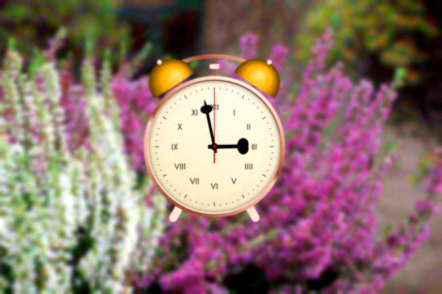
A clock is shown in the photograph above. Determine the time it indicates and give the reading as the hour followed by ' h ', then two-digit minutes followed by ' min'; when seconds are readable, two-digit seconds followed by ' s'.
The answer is 2 h 58 min 00 s
